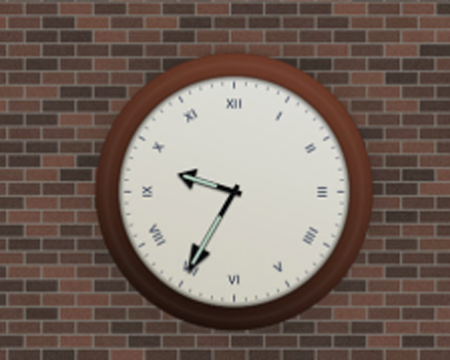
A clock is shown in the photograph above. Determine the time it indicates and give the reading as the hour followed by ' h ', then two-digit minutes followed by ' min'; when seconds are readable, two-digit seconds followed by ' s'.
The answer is 9 h 35 min
